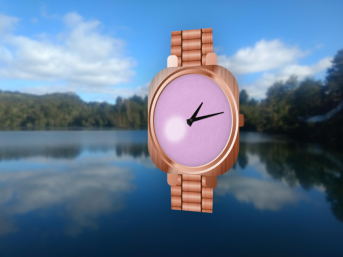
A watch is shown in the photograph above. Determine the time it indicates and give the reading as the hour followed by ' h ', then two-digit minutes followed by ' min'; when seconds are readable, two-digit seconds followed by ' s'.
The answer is 1 h 13 min
